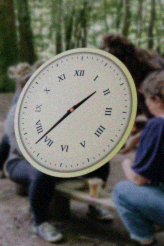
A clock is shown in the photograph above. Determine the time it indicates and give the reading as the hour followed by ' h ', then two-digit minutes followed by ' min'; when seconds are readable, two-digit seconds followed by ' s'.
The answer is 1 h 37 min
